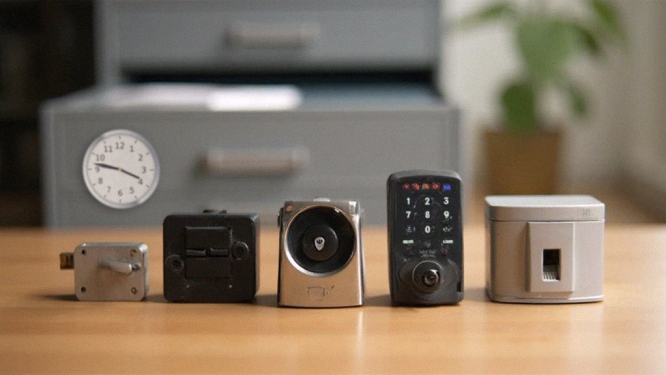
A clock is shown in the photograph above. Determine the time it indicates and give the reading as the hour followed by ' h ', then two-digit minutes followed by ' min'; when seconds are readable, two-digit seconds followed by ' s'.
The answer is 3 h 47 min
